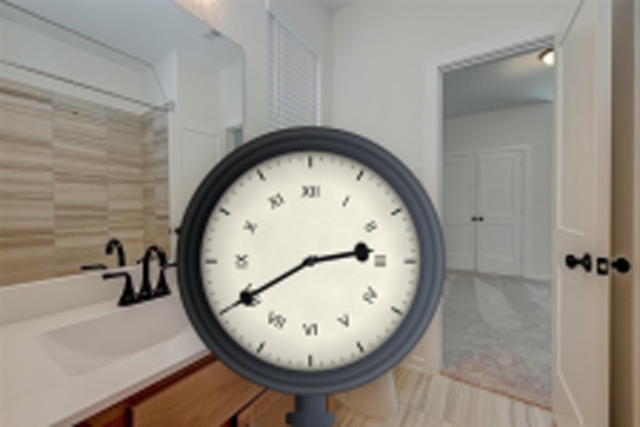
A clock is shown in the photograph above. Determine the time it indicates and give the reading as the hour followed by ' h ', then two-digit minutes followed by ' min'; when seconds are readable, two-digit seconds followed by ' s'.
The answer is 2 h 40 min
